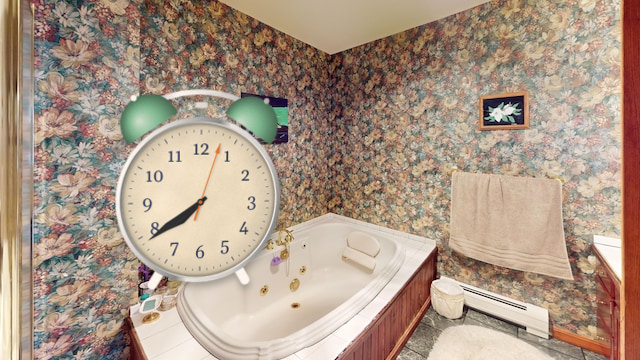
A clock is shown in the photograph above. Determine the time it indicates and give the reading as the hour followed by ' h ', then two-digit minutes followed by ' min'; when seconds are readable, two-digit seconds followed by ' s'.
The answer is 7 h 39 min 03 s
